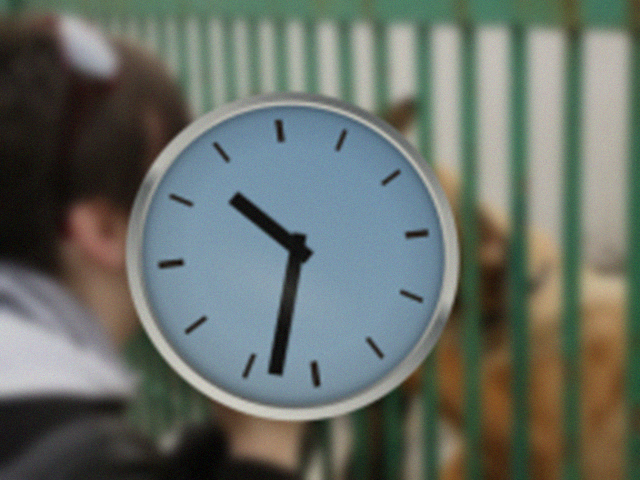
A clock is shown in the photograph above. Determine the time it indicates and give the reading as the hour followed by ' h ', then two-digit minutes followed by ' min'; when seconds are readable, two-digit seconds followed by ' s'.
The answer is 10 h 33 min
